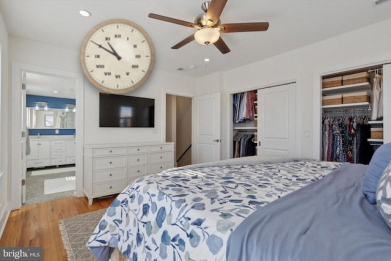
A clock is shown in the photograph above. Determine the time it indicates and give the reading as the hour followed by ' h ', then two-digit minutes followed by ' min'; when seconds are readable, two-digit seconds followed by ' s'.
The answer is 10 h 50 min
